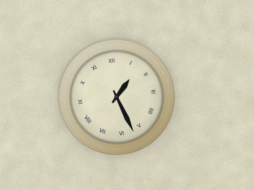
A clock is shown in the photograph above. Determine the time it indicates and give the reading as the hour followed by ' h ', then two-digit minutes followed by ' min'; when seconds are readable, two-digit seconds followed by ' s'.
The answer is 1 h 27 min
